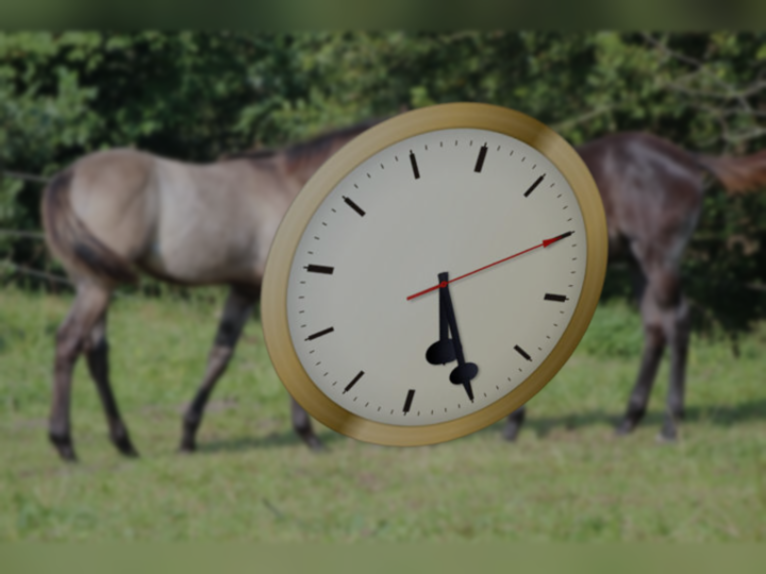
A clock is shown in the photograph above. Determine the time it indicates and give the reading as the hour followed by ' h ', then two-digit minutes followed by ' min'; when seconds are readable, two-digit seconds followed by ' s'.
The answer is 5 h 25 min 10 s
